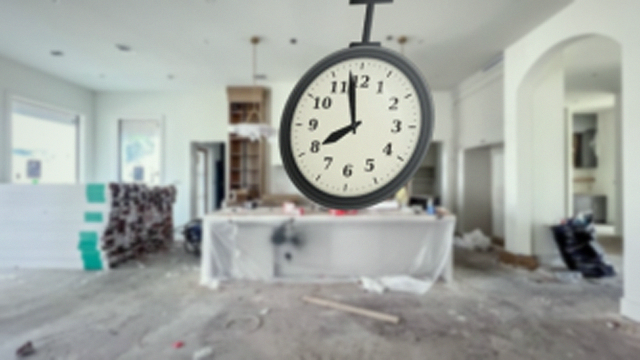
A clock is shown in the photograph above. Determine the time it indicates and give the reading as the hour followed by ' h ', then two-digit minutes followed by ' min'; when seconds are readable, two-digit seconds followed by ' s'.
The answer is 7 h 58 min
